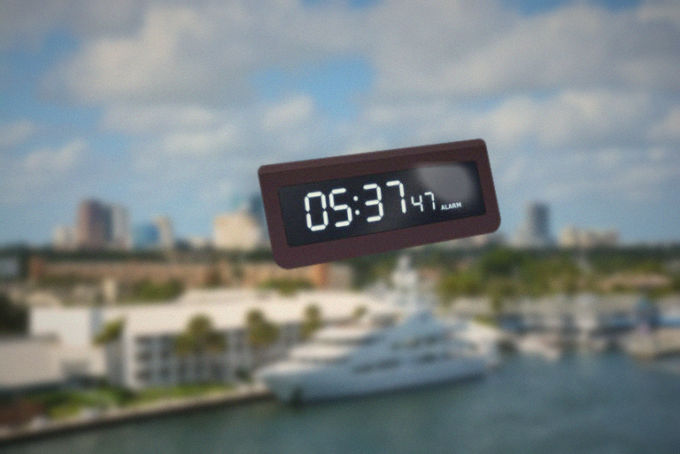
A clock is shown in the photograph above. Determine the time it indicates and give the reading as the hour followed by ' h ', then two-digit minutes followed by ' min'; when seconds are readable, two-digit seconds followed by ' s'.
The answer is 5 h 37 min 47 s
